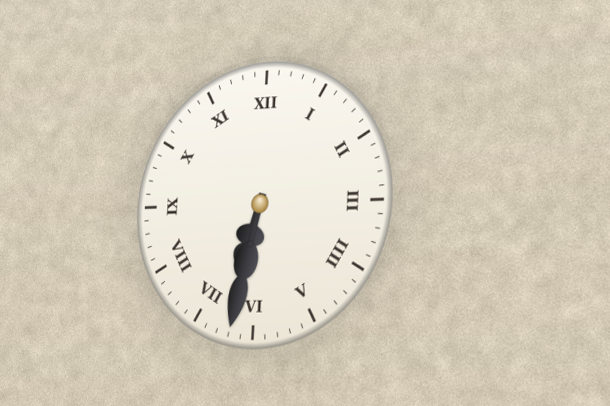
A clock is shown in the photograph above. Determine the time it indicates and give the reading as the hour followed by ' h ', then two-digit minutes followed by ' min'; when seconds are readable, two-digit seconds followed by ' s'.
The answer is 6 h 32 min
